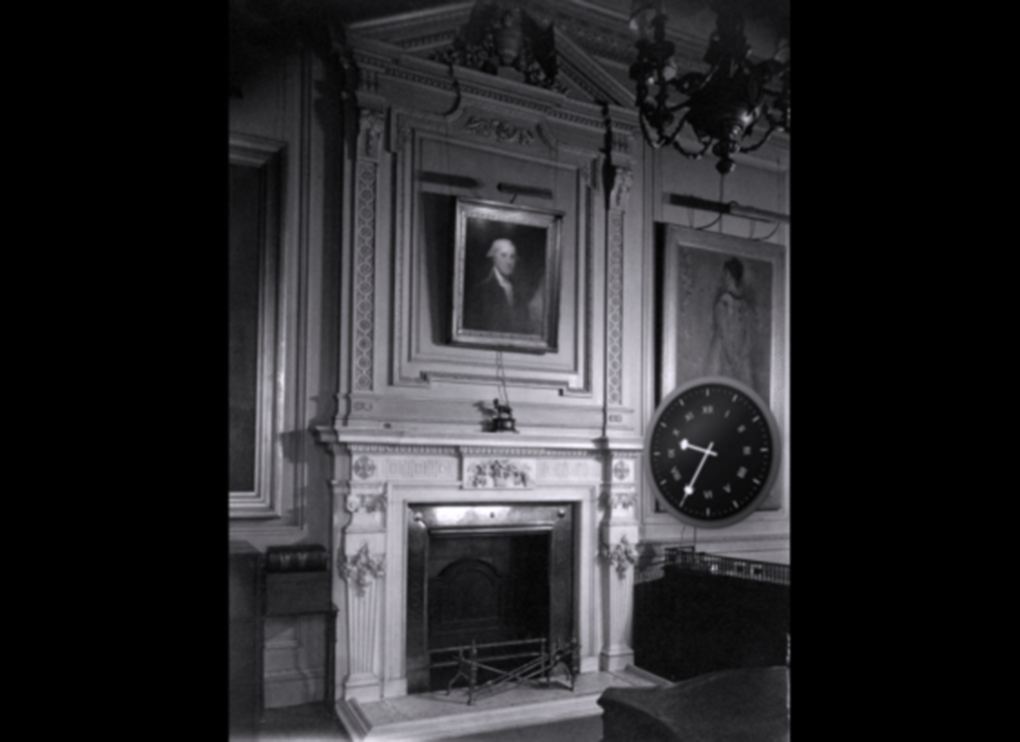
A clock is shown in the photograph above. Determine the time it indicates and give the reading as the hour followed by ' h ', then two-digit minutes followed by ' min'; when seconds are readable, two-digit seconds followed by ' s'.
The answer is 9 h 35 min
